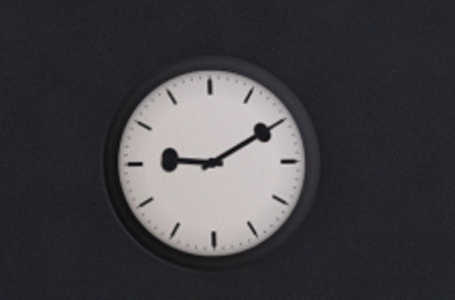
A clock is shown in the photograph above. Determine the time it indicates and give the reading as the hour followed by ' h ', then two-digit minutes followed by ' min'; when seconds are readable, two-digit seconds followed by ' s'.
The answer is 9 h 10 min
